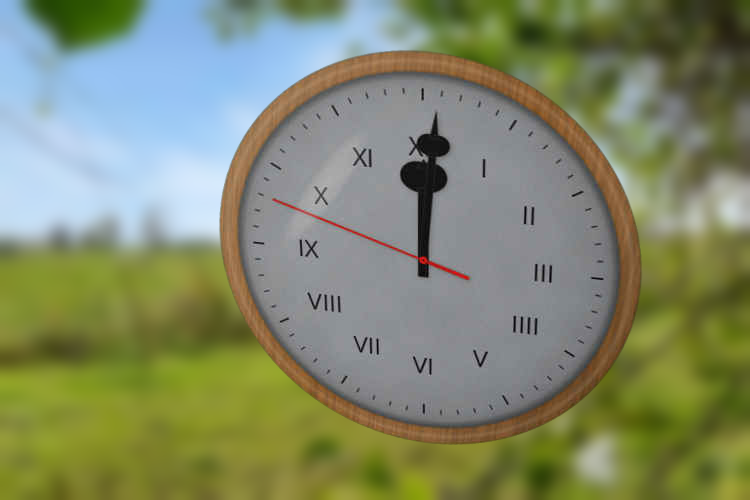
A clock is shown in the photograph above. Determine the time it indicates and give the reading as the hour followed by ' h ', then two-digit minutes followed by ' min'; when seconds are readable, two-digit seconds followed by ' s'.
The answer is 12 h 00 min 48 s
